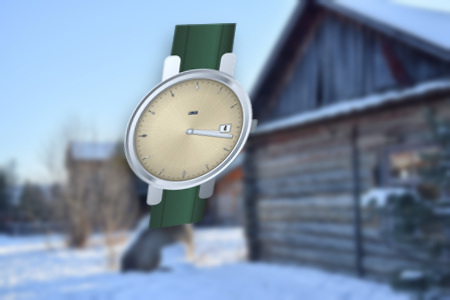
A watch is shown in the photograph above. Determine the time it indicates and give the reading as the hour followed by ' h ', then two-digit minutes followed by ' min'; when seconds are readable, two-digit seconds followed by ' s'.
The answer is 3 h 17 min
